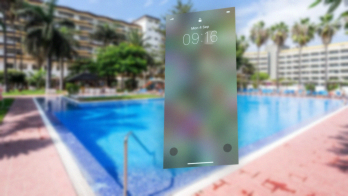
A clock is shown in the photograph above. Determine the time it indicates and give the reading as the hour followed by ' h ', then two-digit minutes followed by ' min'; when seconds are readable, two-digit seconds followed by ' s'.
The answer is 9 h 16 min
